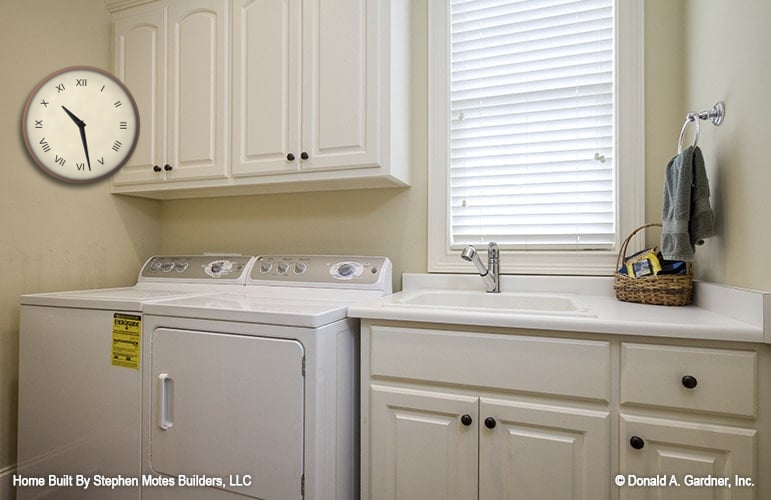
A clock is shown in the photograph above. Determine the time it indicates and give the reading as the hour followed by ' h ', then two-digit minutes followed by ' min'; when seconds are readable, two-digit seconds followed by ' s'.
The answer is 10 h 28 min
